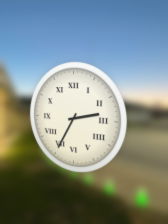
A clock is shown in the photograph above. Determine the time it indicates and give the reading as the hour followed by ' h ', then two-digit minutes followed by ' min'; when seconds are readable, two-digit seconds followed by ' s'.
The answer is 2 h 35 min
